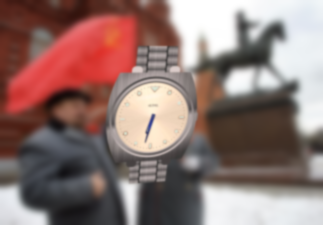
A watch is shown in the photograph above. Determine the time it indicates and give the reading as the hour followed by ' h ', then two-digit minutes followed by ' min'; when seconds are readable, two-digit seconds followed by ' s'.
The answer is 6 h 32 min
